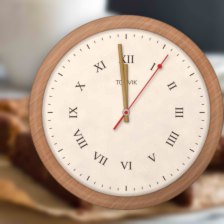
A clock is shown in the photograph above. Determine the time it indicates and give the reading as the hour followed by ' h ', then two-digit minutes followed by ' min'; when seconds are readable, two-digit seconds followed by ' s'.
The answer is 11 h 59 min 06 s
